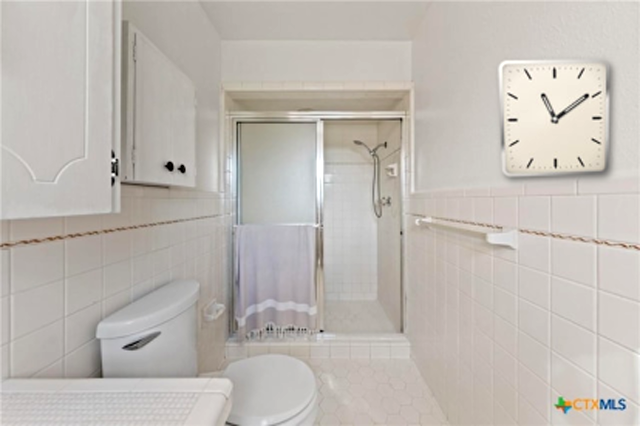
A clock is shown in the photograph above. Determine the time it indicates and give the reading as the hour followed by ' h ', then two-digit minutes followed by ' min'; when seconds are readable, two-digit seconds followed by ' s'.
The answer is 11 h 09 min
